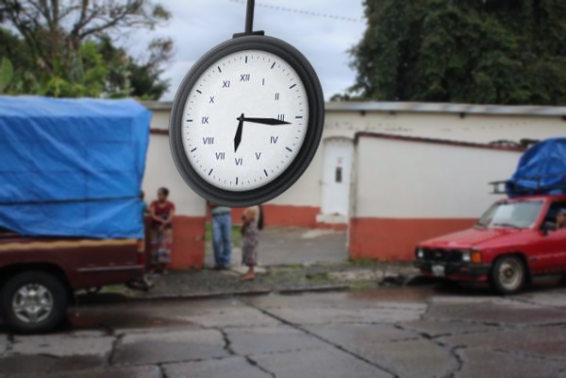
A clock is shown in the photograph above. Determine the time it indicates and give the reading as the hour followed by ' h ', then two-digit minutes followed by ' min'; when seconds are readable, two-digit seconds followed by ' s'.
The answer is 6 h 16 min
